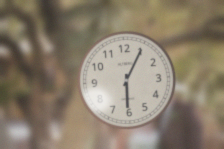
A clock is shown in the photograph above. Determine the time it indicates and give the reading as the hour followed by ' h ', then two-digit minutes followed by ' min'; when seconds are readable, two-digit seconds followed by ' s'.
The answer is 6 h 05 min
